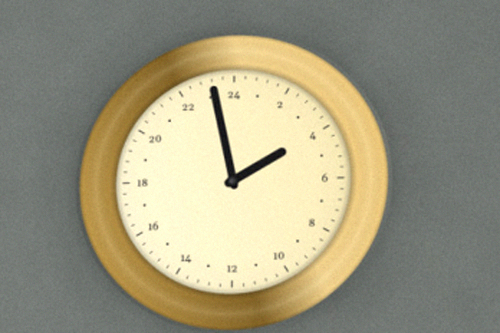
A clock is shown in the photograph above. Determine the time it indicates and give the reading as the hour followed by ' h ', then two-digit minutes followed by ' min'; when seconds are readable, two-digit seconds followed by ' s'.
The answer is 3 h 58 min
